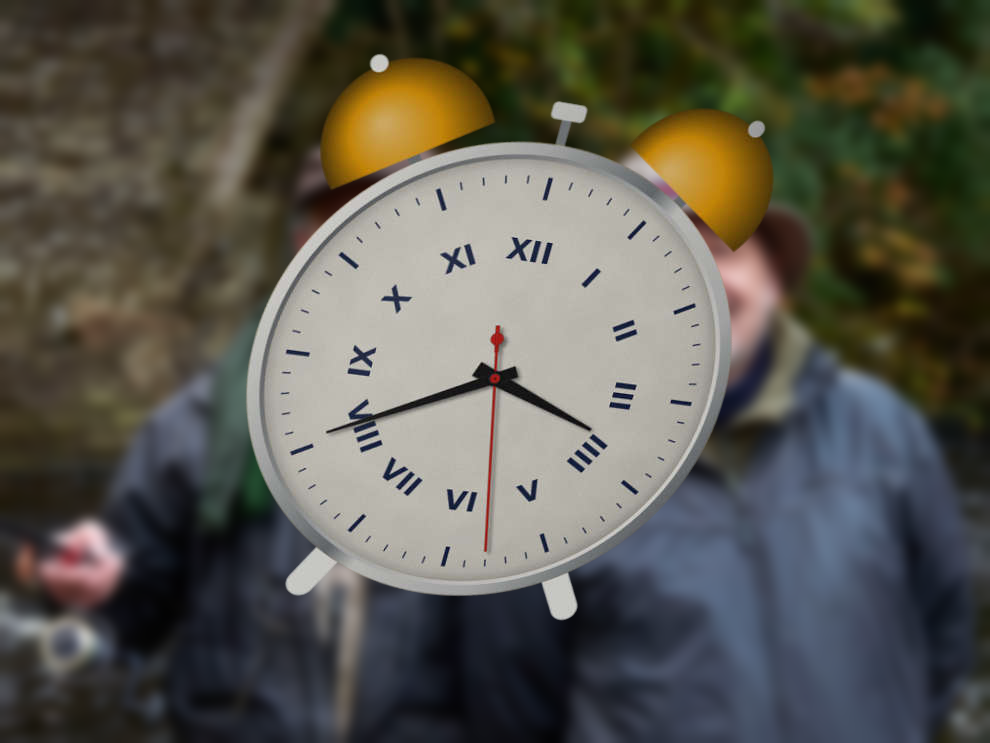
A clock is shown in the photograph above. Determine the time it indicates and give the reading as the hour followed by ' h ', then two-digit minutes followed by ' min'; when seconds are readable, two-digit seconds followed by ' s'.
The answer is 3 h 40 min 28 s
